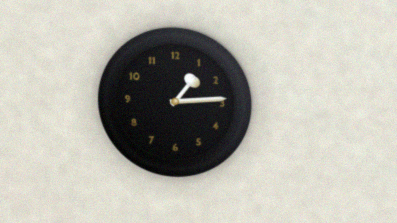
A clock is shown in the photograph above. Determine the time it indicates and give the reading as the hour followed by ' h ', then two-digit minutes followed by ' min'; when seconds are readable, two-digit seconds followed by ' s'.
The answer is 1 h 14 min
